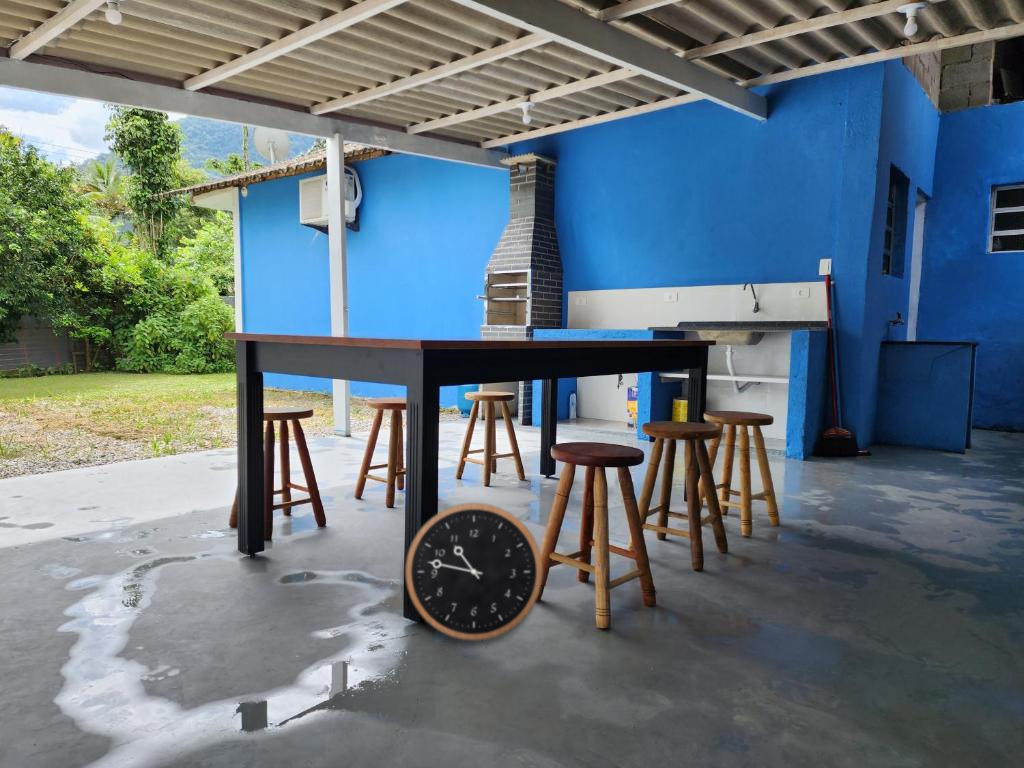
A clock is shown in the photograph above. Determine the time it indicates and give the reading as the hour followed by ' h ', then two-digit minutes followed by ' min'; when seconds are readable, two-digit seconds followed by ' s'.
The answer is 10 h 47 min
